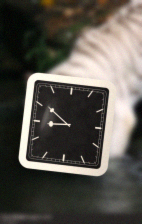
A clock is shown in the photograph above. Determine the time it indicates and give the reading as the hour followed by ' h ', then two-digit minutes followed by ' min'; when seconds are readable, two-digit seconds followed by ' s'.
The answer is 8 h 51 min
